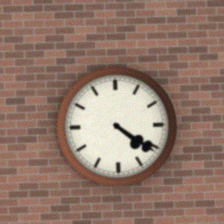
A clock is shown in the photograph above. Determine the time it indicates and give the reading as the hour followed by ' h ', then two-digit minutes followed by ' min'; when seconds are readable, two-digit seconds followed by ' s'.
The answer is 4 h 21 min
